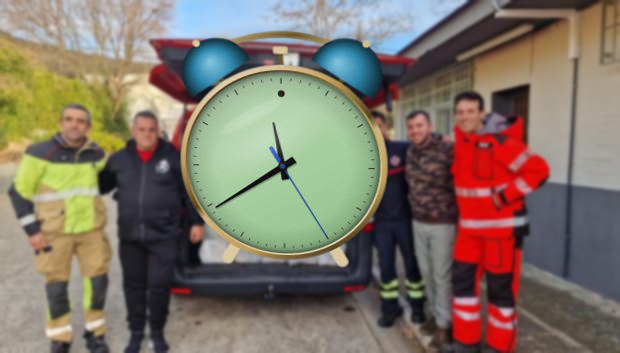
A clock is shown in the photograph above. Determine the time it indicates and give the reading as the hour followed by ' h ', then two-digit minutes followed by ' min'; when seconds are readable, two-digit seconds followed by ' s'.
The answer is 11 h 39 min 25 s
